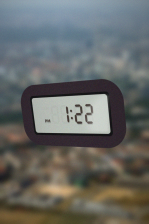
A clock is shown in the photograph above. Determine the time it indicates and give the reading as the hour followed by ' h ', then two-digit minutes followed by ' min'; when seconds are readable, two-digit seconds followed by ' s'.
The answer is 1 h 22 min
